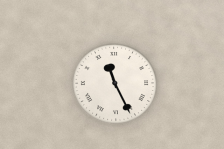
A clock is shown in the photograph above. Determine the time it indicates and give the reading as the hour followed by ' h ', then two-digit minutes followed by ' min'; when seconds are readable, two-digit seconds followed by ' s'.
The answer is 11 h 26 min
